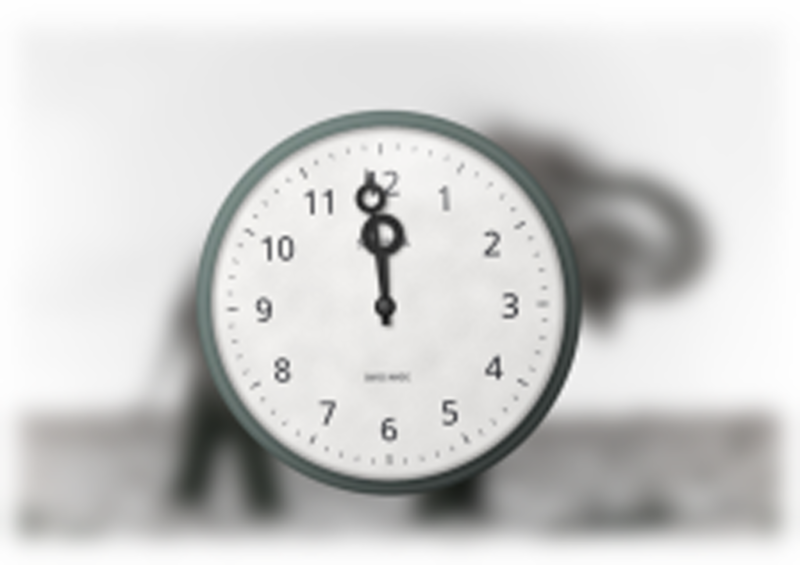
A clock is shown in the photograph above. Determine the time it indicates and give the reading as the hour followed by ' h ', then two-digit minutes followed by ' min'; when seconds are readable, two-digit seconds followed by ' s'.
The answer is 11 h 59 min
